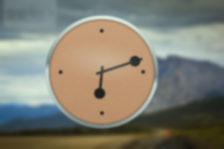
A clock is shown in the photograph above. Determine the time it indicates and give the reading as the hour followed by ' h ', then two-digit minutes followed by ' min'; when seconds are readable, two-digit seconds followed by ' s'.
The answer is 6 h 12 min
